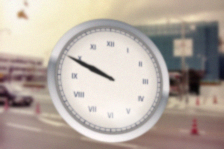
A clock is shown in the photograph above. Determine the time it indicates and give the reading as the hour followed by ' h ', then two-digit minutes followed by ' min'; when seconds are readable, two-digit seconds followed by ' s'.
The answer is 9 h 49 min
